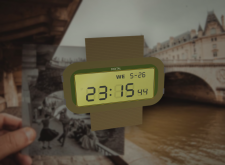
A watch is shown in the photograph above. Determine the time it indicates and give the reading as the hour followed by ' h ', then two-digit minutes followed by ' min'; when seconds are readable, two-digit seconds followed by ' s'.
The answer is 23 h 15 min 44 s
